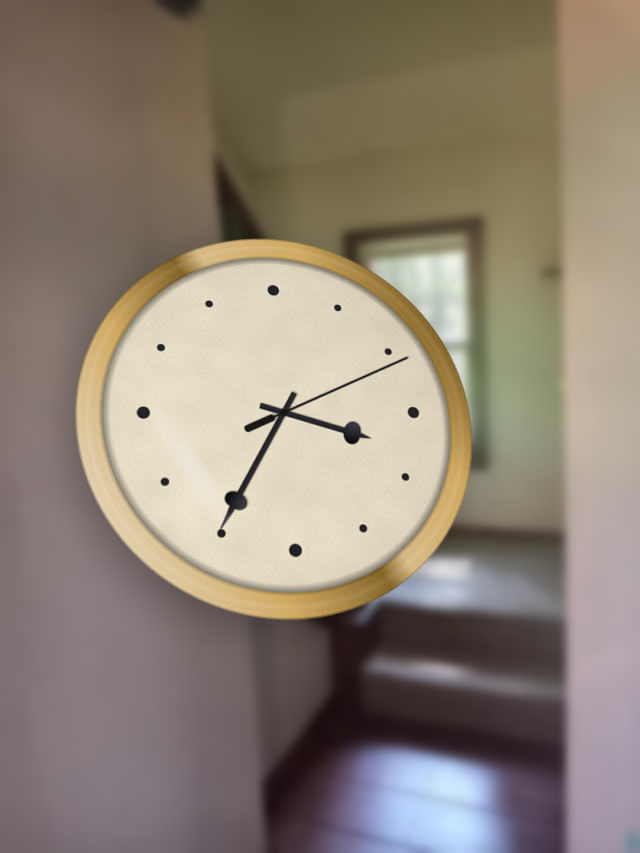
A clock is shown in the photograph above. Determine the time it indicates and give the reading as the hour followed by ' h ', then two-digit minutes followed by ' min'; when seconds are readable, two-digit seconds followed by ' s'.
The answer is 3 h 35 min 11 s
